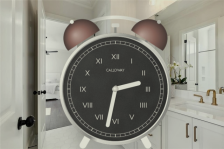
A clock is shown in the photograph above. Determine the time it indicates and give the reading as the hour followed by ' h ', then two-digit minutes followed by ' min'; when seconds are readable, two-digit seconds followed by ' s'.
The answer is 2 h 32 min
